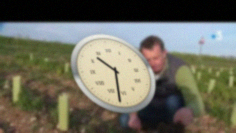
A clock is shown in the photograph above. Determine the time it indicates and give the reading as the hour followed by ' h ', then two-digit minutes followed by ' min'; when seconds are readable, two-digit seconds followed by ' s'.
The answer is 10 h 32 min
